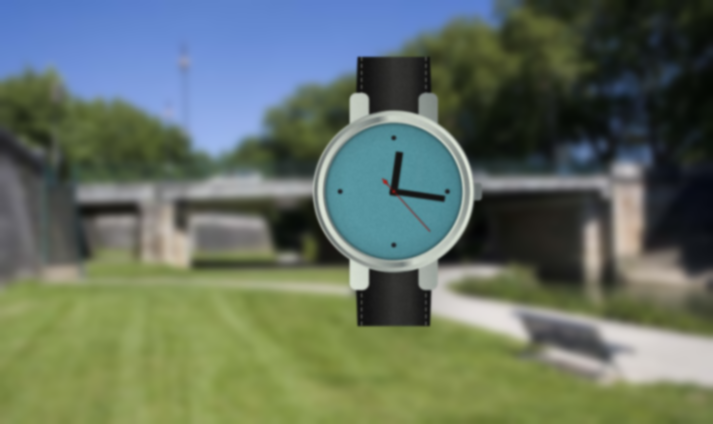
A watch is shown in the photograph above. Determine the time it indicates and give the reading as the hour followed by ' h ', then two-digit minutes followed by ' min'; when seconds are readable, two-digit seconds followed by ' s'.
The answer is 12 h 16 min 23 s
